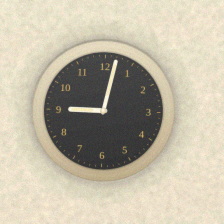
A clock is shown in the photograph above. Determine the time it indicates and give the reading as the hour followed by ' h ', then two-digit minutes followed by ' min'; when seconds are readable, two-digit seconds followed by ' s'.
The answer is 9 h 02 min
